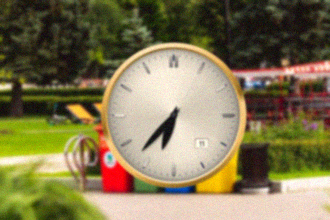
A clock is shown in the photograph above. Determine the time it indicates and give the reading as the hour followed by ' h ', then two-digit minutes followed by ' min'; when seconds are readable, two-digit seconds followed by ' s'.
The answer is 6 h 37 min
